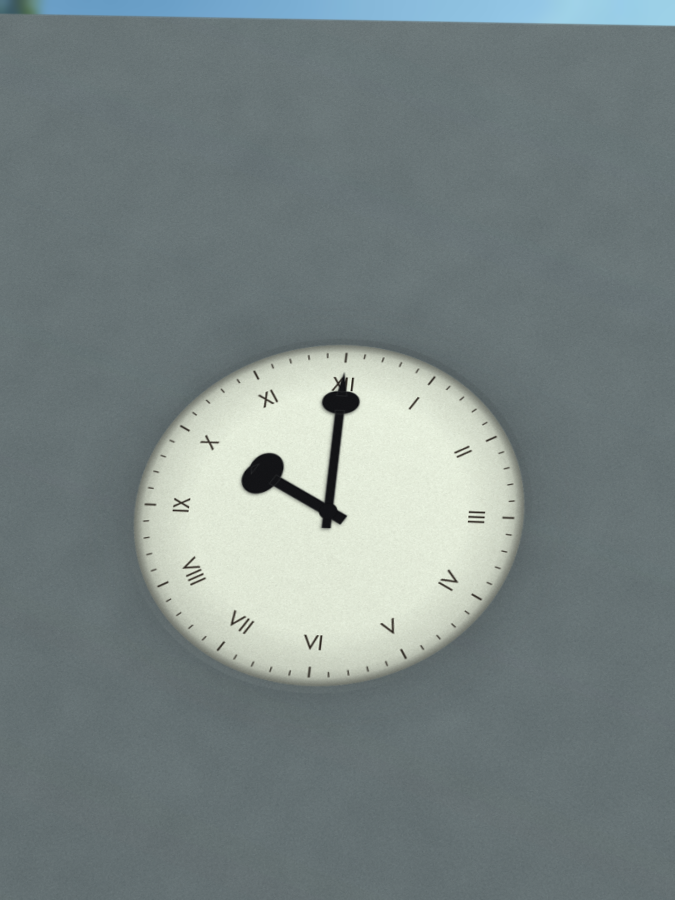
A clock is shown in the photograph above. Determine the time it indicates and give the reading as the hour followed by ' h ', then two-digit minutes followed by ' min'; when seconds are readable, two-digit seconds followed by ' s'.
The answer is 10 h 00 min
